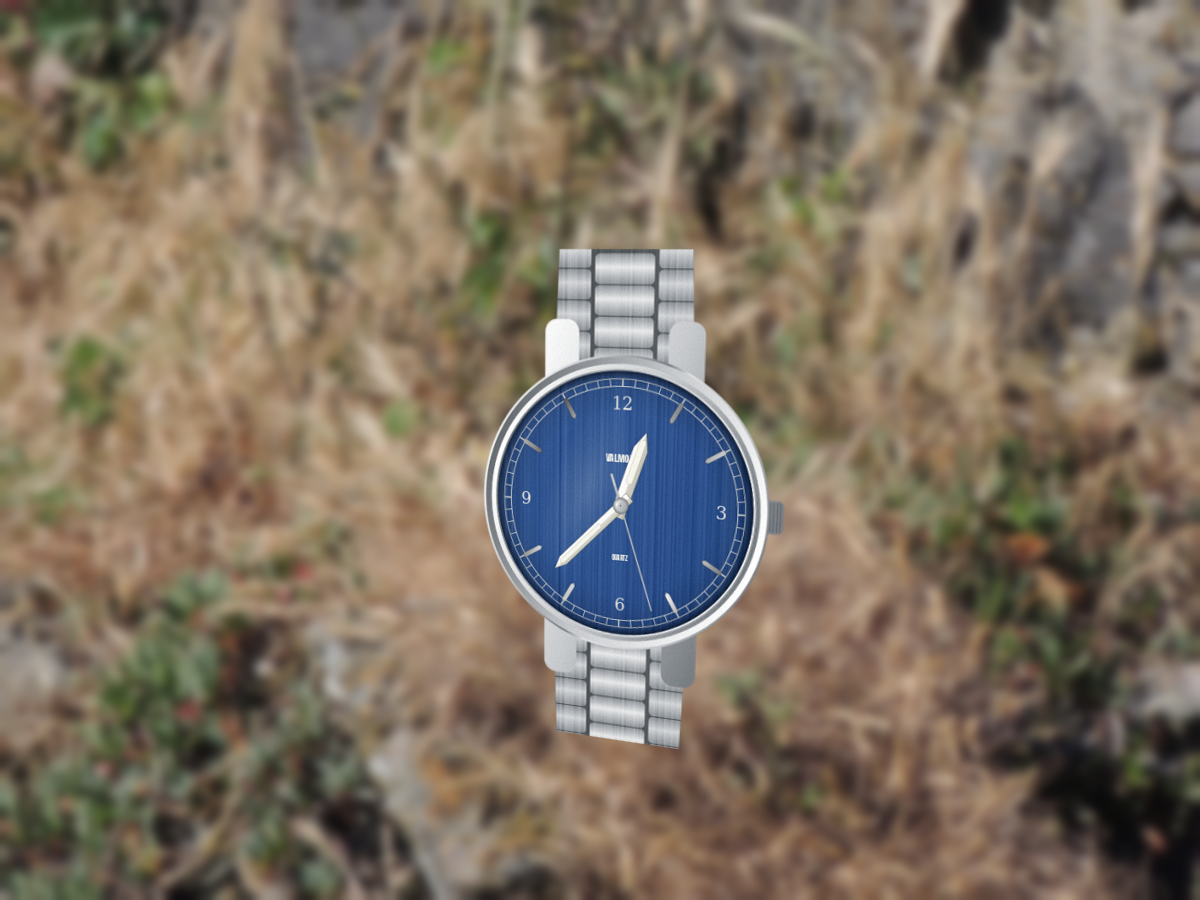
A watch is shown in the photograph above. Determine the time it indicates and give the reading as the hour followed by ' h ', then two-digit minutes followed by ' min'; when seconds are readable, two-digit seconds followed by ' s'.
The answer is 12 h 37 min 27 s
